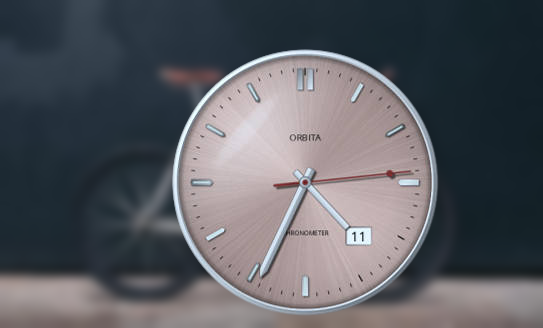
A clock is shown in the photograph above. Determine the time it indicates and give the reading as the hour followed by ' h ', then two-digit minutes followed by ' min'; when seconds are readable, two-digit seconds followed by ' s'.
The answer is 4 h 34 min 14 s
